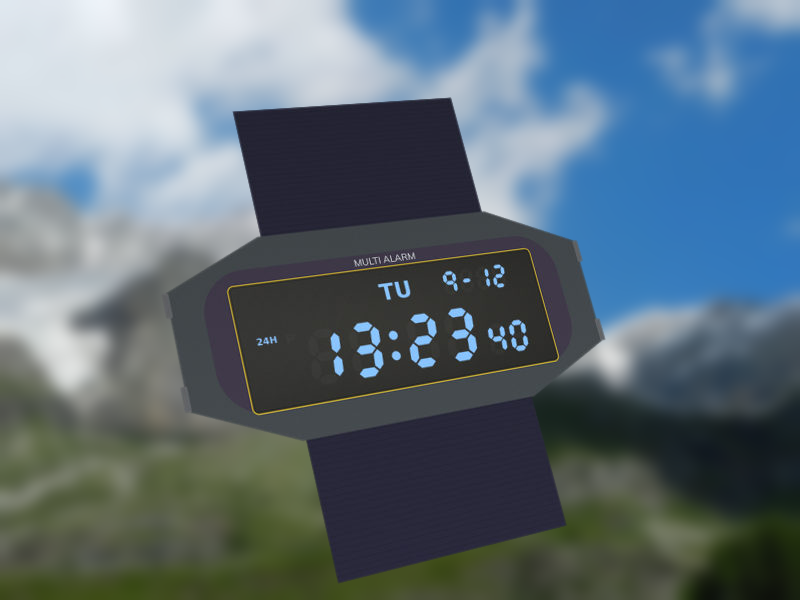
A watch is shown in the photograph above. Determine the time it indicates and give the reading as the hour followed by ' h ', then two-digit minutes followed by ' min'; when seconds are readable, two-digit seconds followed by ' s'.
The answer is 13 h 23 min 40 s
